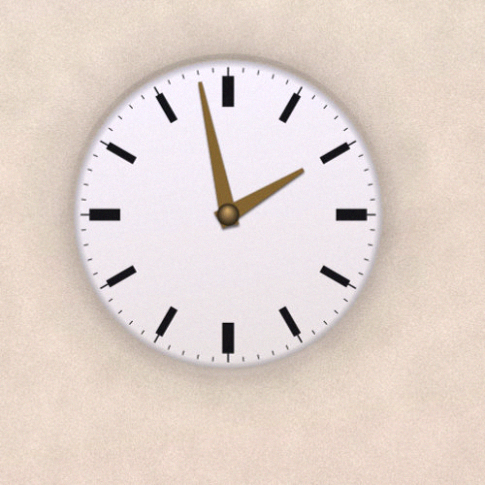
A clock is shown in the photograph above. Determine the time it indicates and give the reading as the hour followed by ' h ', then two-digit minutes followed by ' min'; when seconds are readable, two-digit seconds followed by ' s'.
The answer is 1 h 58 min
